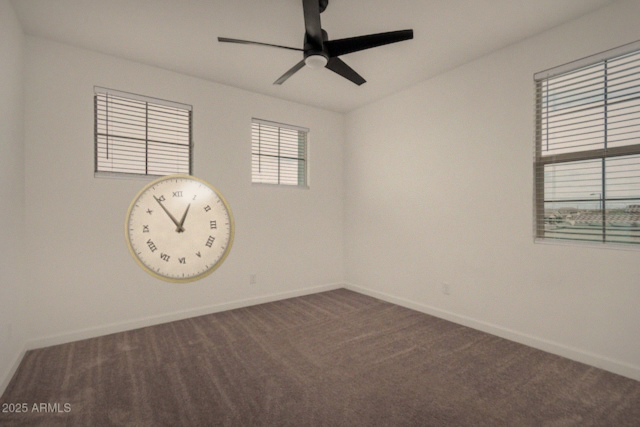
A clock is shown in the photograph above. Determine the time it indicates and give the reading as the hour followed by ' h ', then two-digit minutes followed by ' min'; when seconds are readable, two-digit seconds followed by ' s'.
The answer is 12 h 54 min
